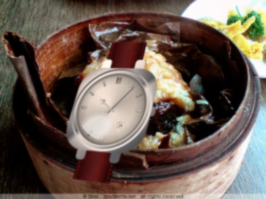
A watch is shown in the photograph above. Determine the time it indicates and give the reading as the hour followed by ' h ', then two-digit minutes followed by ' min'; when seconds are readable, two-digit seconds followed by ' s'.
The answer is 10 h 06 min
